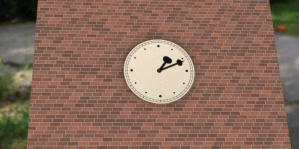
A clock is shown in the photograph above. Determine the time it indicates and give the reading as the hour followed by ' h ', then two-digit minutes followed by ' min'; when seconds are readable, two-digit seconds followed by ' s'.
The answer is 1 h 11 min
